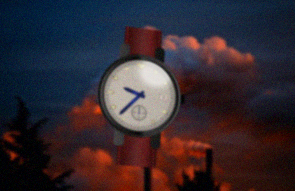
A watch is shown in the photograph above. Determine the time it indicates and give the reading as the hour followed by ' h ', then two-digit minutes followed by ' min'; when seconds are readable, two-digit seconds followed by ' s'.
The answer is 9 h 37 min
